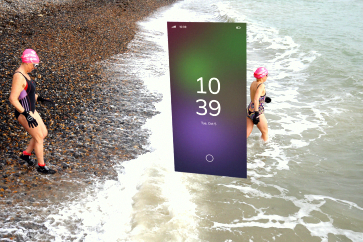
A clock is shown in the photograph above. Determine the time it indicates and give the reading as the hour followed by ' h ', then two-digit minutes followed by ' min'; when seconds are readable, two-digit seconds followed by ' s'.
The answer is 10 h 39 min
